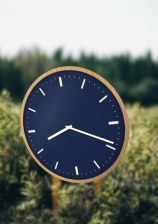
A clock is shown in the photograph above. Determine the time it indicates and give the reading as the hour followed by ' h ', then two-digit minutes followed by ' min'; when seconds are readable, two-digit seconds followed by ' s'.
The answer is 8 h 19 min
